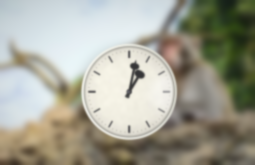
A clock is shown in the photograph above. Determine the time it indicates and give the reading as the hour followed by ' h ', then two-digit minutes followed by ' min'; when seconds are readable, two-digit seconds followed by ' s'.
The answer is 1 h 02 min
